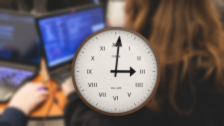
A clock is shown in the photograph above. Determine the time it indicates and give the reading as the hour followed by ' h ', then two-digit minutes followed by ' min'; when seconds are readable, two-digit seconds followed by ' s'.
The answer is 3 h 01 min
